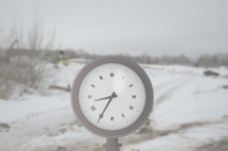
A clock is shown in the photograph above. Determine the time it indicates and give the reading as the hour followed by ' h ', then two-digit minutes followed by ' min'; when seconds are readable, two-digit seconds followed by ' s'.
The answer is 8 h 35 min
